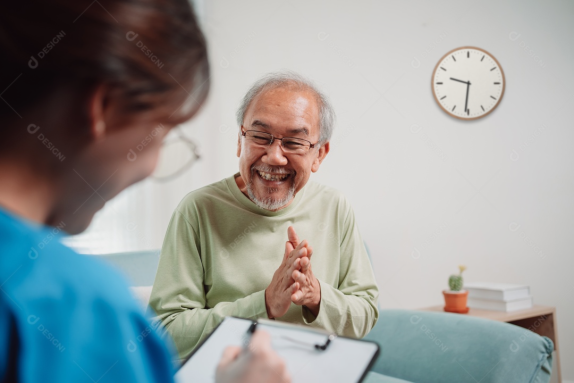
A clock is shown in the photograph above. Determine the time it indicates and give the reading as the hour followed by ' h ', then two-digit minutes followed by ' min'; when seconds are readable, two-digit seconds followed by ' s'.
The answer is 9 h 31 min
